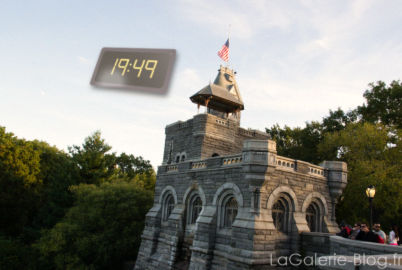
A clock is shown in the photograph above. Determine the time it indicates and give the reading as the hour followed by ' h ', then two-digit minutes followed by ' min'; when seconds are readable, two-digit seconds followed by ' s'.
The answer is 19 h 49 min
